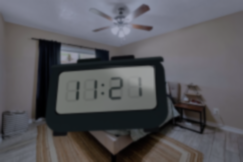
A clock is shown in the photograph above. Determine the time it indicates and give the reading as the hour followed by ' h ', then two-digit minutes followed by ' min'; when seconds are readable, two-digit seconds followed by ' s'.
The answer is 11 h 21 min
